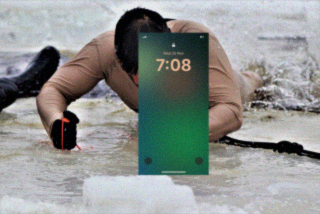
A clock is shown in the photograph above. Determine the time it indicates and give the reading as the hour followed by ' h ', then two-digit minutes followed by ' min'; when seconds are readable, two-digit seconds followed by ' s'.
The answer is 7 h 08 min
